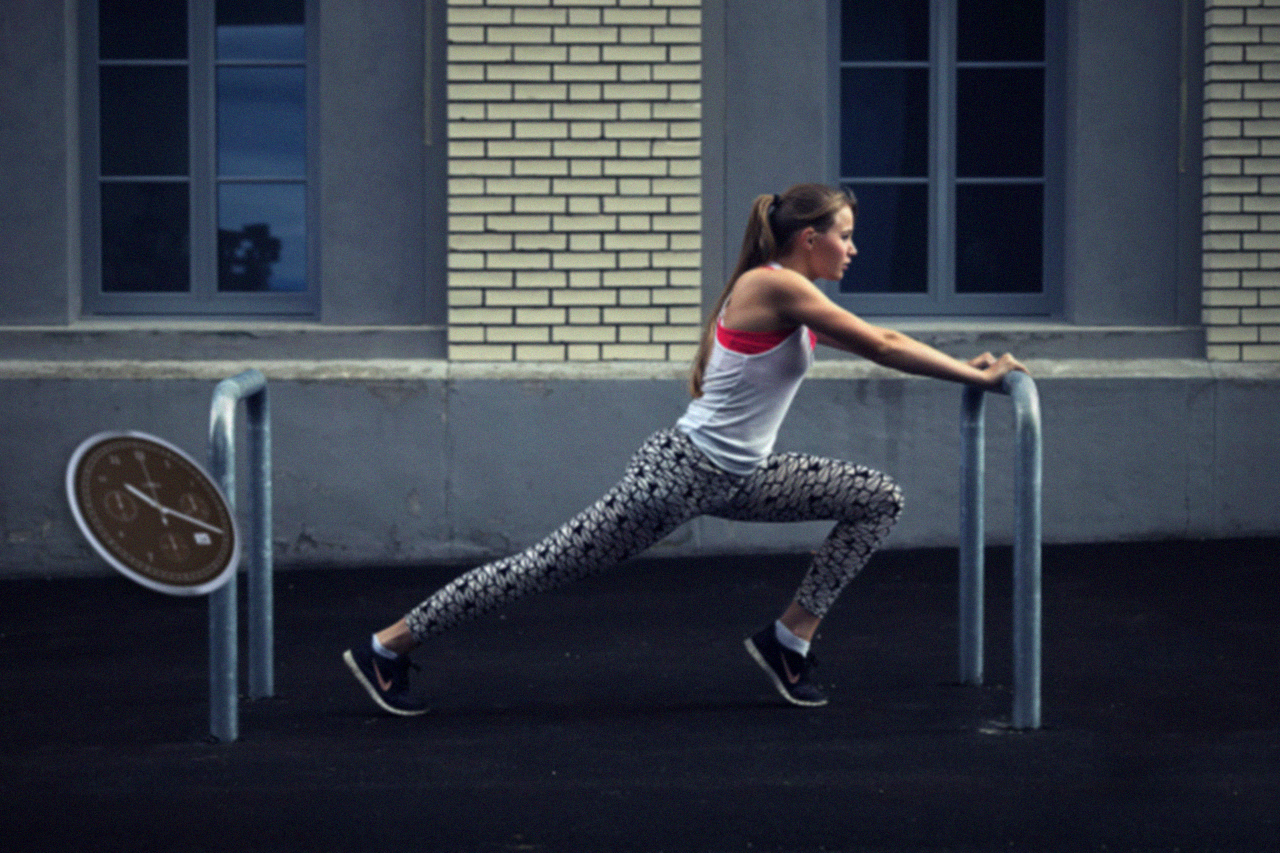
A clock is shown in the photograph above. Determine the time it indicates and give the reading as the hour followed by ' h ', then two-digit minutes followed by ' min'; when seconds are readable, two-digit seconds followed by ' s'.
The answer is 10 h 19 min
